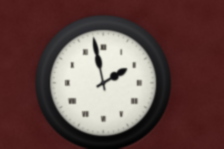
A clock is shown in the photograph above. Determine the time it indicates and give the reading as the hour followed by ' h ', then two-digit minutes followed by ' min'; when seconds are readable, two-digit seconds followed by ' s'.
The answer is 1 h 58 min
